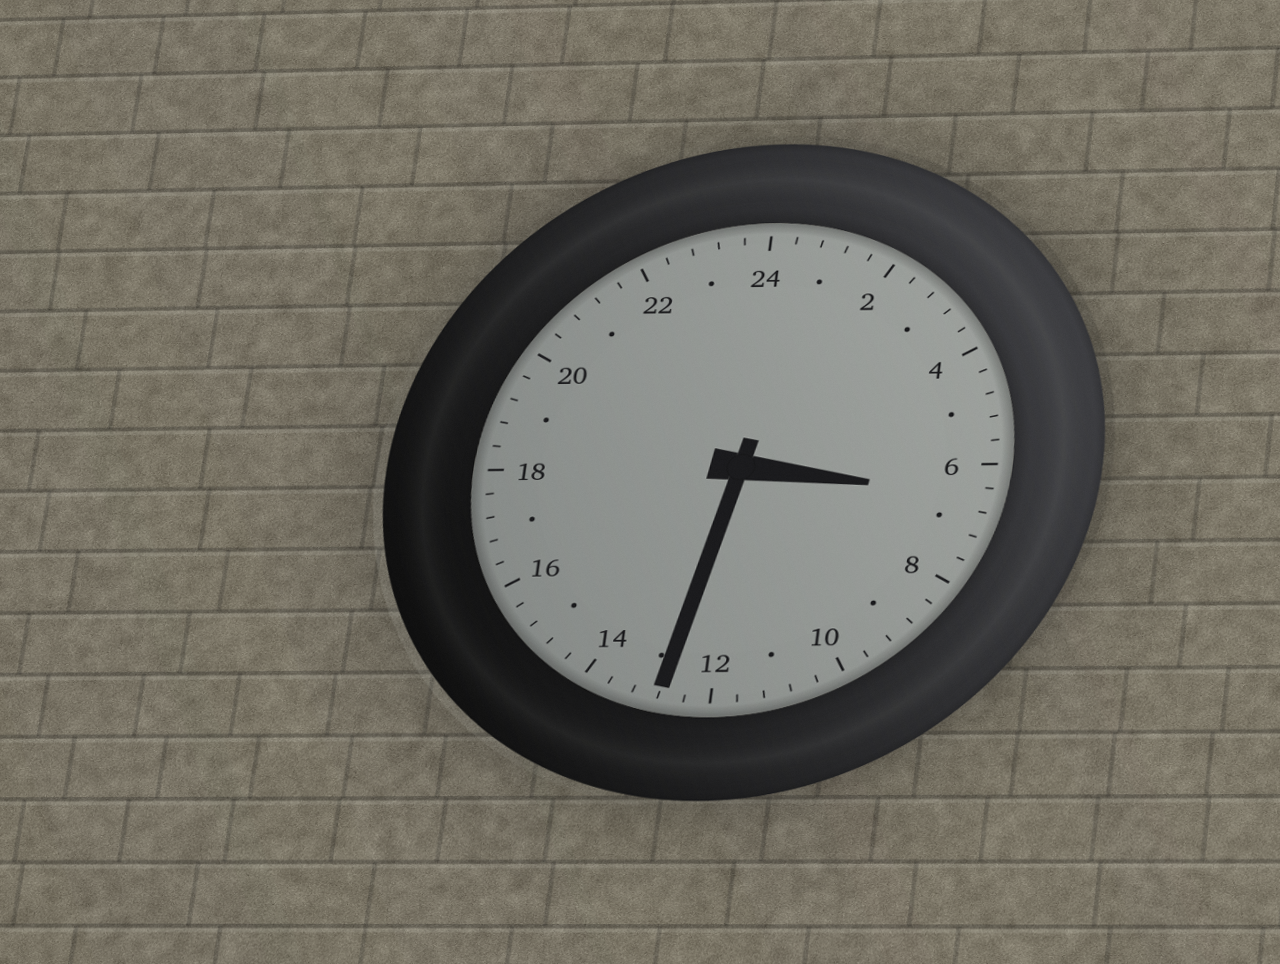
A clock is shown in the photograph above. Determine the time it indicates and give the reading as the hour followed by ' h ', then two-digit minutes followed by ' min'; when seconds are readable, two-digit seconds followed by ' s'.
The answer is 6 h 32 min
